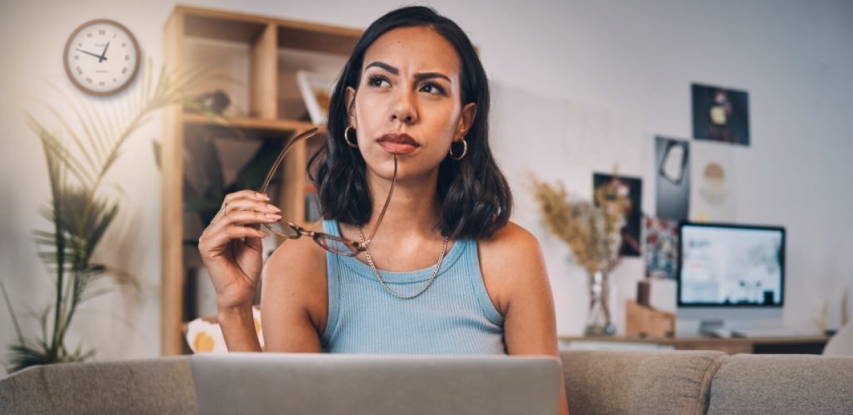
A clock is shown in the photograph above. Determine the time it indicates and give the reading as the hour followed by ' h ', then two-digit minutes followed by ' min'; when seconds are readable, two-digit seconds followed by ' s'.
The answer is 12 h 48 min
